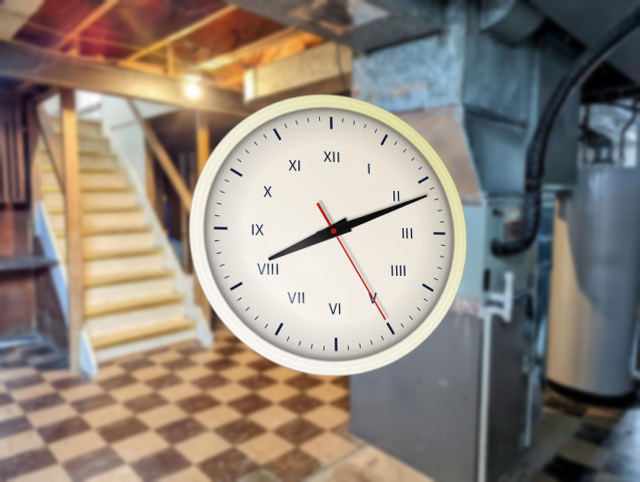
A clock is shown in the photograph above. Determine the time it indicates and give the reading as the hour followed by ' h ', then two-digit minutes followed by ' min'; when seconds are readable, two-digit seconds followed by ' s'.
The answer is 8 h 11 min 25 s
